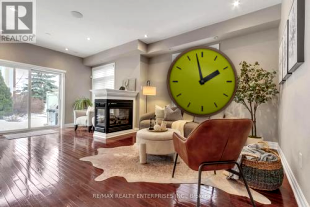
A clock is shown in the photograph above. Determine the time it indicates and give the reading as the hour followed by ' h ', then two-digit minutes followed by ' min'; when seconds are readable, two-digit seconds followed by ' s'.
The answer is 1 h 58 min
